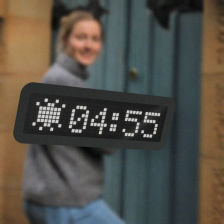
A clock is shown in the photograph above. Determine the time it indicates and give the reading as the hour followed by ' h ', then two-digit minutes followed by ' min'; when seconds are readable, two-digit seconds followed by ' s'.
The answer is 4 h 55 min
